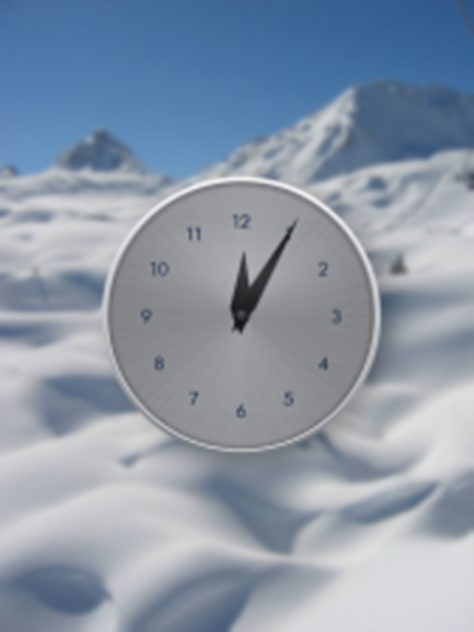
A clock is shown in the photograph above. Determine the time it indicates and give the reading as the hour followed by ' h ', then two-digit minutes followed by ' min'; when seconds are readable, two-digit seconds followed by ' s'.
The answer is 12 h 05 min
